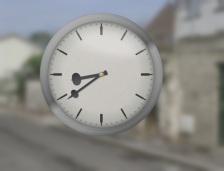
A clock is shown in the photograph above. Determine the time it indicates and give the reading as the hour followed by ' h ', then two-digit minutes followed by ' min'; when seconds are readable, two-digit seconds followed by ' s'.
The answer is 8 h 39 min
